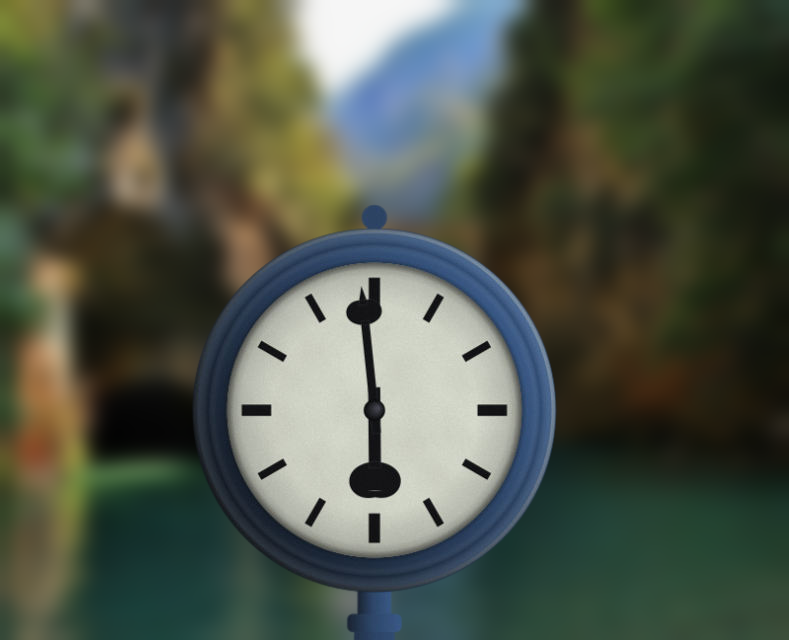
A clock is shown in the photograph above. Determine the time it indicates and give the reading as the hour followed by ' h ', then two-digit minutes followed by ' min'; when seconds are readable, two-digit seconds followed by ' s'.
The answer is 5 h 59 min
